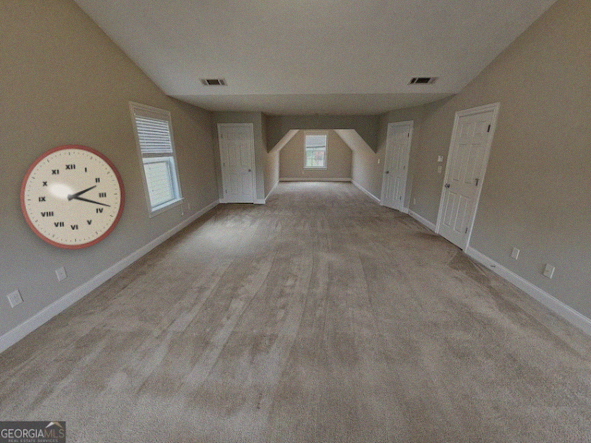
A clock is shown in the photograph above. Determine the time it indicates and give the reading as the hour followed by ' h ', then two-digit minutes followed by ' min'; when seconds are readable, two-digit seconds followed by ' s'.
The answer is 2 h 18 min
